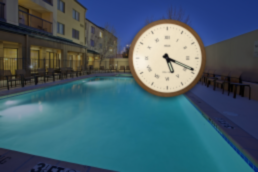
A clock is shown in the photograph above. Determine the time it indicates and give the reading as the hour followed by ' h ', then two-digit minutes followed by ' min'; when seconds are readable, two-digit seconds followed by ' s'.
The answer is 5 h 19 min
